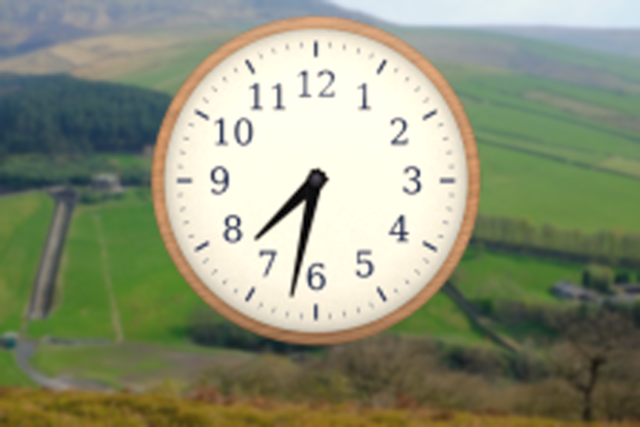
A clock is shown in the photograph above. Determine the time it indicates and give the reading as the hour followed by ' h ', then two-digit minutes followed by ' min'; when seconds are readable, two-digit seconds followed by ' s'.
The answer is 7 h 32 min
